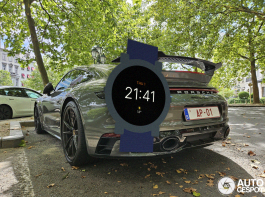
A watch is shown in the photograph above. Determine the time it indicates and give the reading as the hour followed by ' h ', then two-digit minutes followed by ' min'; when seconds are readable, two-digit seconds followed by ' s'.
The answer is 21 h 41 min
